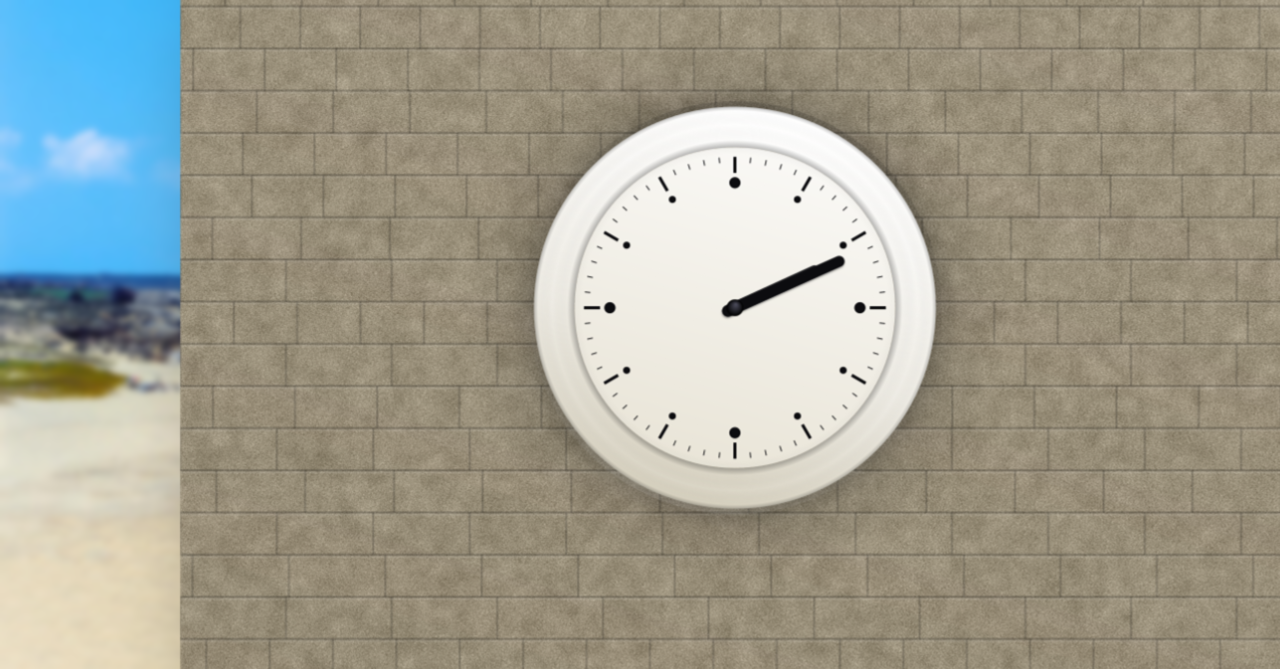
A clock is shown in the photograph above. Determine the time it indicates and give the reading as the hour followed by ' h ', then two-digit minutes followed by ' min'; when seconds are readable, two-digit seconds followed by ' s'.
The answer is 2 h 11 min
